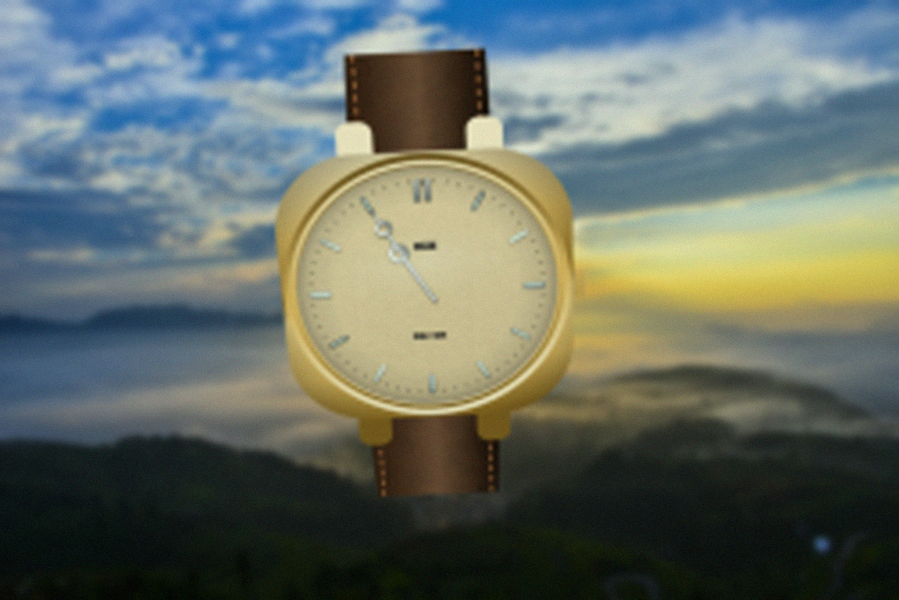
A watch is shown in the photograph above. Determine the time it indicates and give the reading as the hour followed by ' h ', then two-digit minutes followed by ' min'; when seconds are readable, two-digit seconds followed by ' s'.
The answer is 10 h 55 min
